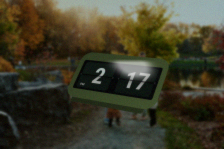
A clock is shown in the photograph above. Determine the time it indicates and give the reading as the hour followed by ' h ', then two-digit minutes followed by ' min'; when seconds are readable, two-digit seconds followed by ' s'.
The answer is 2 h 17 min
